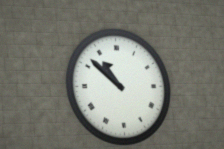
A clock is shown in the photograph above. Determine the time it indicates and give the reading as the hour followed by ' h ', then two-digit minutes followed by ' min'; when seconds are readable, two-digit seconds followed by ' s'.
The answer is 10 h 52 min
